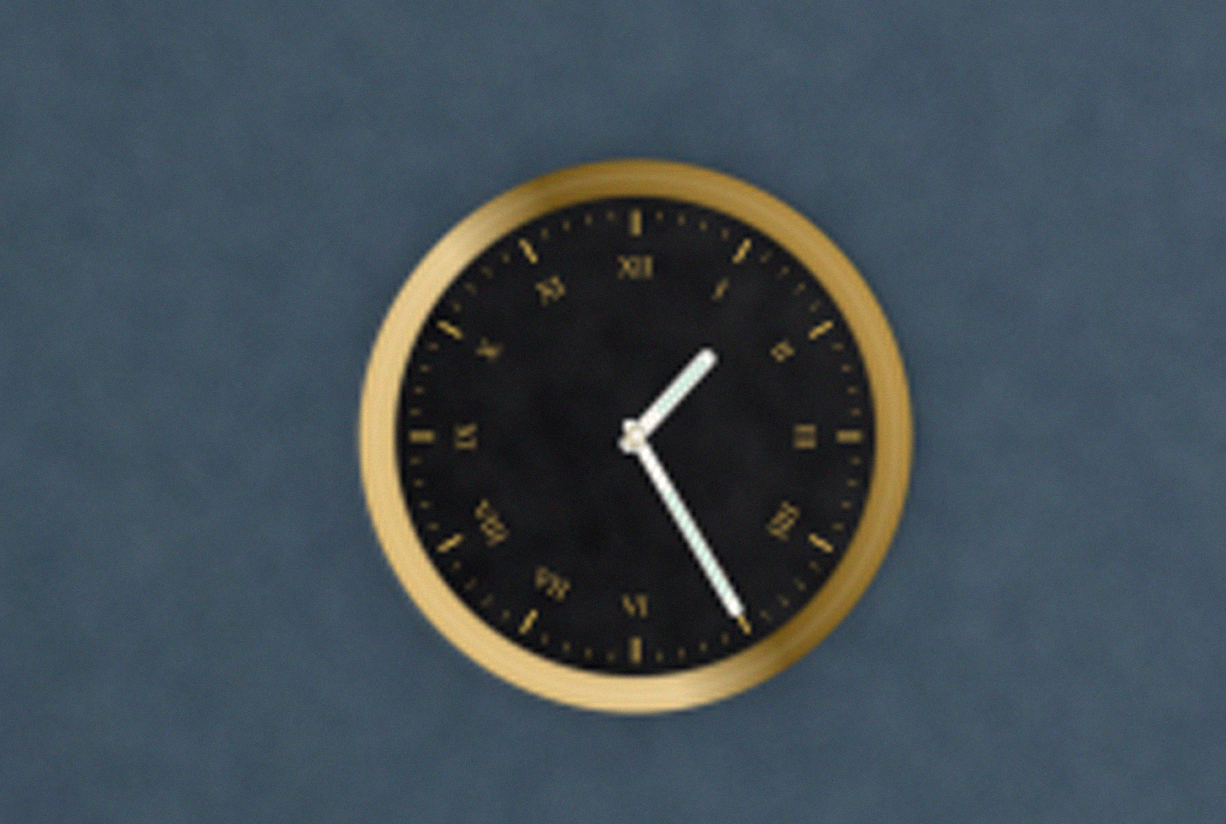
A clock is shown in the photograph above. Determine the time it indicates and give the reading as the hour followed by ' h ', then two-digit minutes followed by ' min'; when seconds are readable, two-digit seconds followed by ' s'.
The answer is 1 h 25 min
